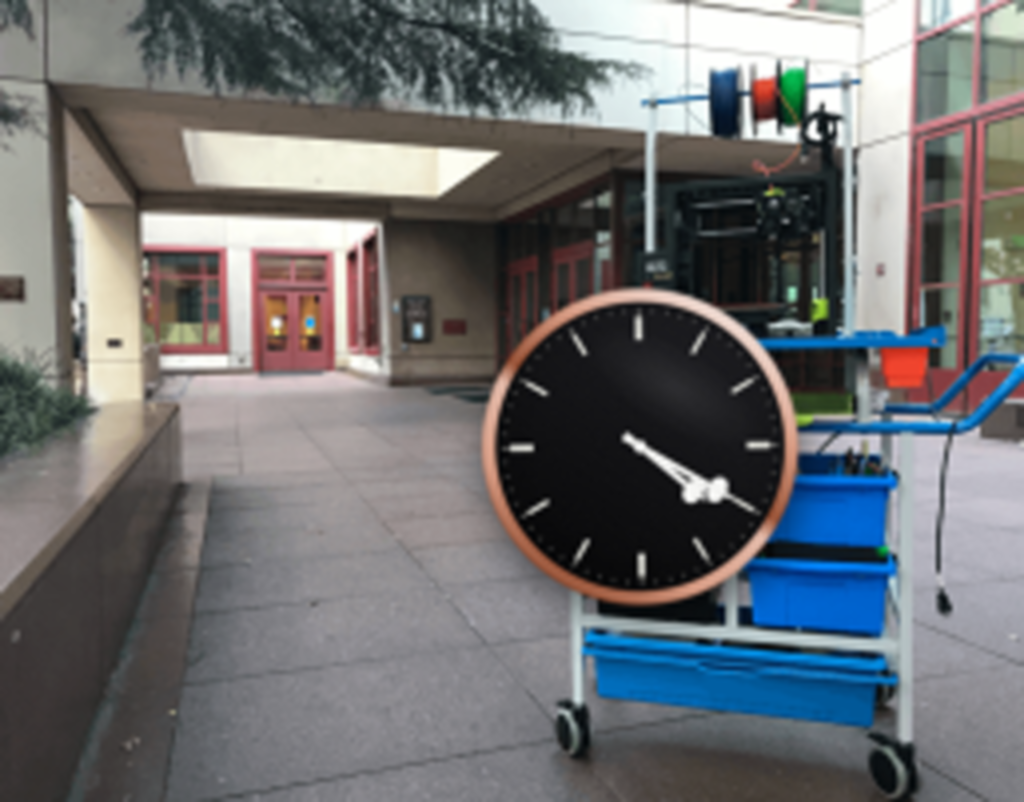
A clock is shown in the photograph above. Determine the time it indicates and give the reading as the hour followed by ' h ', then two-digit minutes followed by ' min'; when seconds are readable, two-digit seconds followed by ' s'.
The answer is 4 h 20 min
